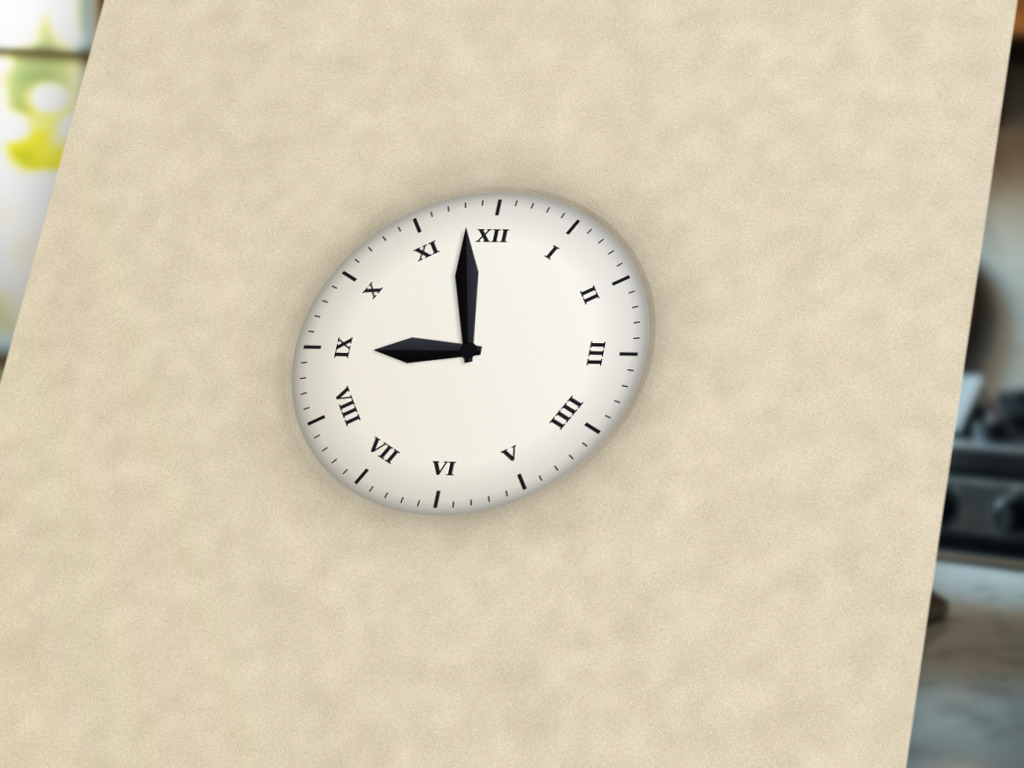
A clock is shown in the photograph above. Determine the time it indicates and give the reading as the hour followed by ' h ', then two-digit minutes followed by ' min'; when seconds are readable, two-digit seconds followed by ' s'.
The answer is 8 h 58 min
